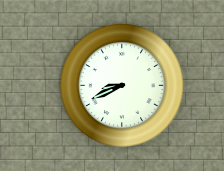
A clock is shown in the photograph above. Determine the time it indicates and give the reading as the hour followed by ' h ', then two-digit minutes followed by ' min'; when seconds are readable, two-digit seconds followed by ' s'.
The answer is 8 h 41 min
